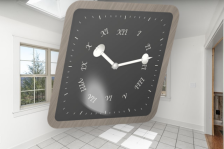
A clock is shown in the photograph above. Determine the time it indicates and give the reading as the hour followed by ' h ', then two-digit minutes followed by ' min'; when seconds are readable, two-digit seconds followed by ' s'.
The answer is 10 h 13 min
